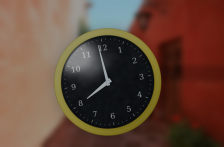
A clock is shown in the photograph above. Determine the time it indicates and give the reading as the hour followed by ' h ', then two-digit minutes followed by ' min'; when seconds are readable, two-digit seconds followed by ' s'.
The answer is 7 h 59 min
